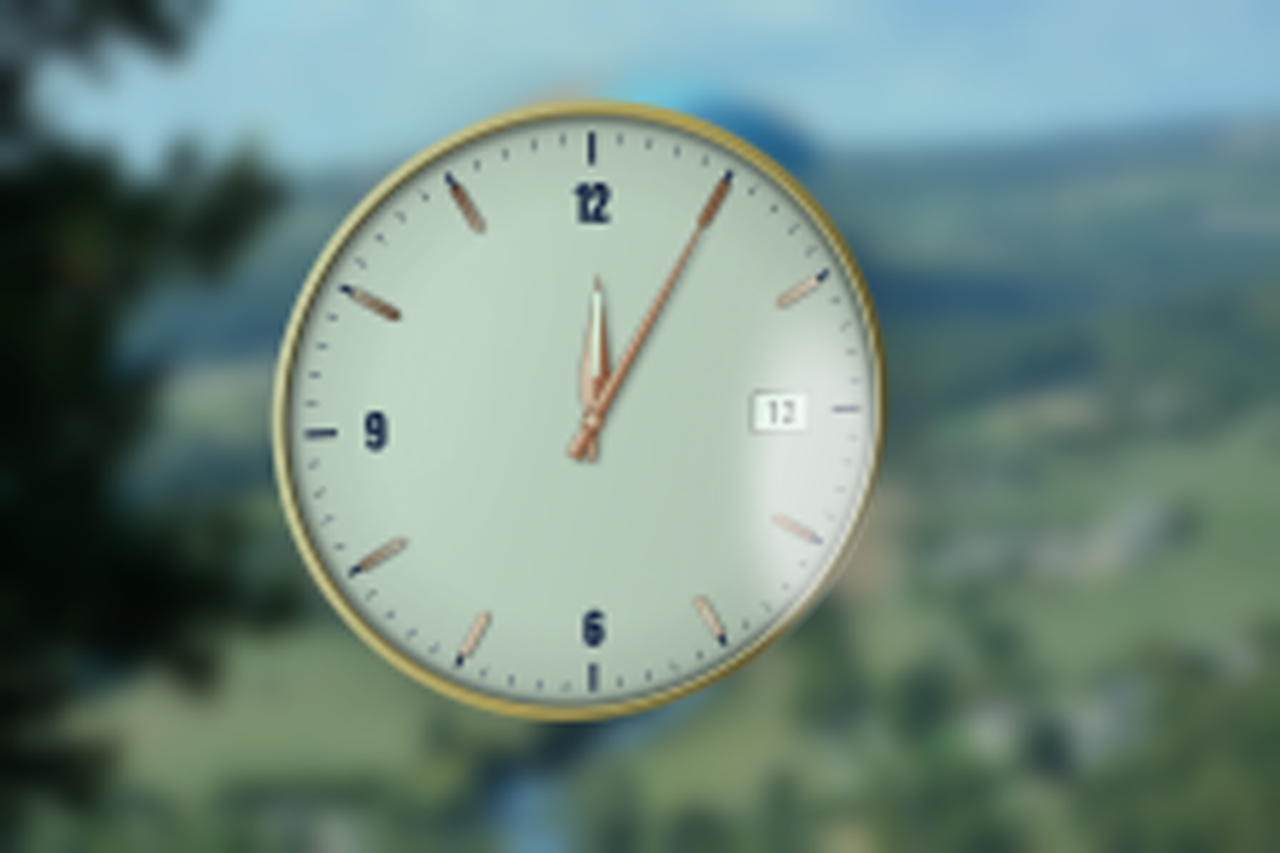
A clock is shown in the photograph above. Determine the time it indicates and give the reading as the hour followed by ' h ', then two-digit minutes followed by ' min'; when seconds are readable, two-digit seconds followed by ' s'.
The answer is 12 h 05 min
